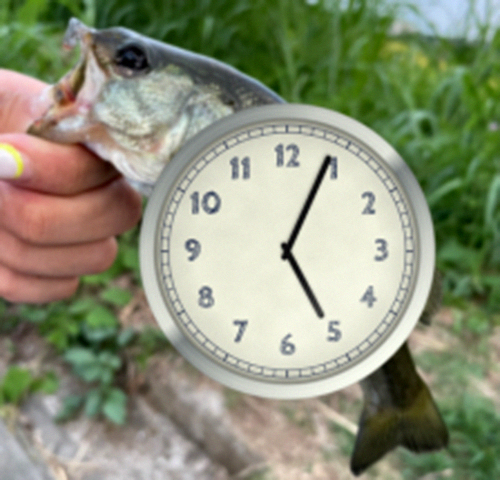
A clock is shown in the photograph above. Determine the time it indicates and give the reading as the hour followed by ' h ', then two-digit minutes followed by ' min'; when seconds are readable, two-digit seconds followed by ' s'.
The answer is 5 h 04 min
